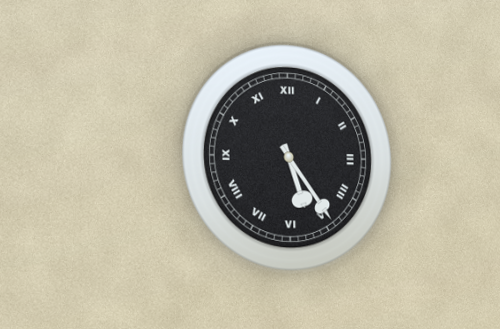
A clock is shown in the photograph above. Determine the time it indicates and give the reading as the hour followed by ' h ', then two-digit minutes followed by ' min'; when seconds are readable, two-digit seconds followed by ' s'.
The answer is 5 h 24 min
